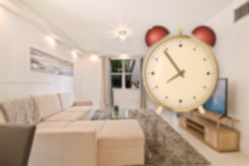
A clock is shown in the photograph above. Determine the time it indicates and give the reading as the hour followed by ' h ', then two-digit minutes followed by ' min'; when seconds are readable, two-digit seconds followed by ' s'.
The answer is 7 h 54 min
